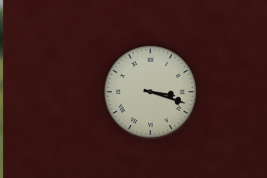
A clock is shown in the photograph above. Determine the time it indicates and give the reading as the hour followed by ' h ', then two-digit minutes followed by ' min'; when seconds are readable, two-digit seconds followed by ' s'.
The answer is 3 h 18 min
